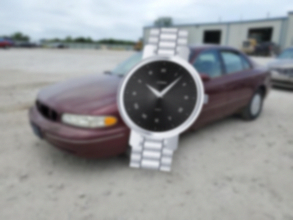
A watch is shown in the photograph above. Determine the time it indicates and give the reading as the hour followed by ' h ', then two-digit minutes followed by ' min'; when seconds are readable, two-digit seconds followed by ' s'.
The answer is 10 h 07 min
